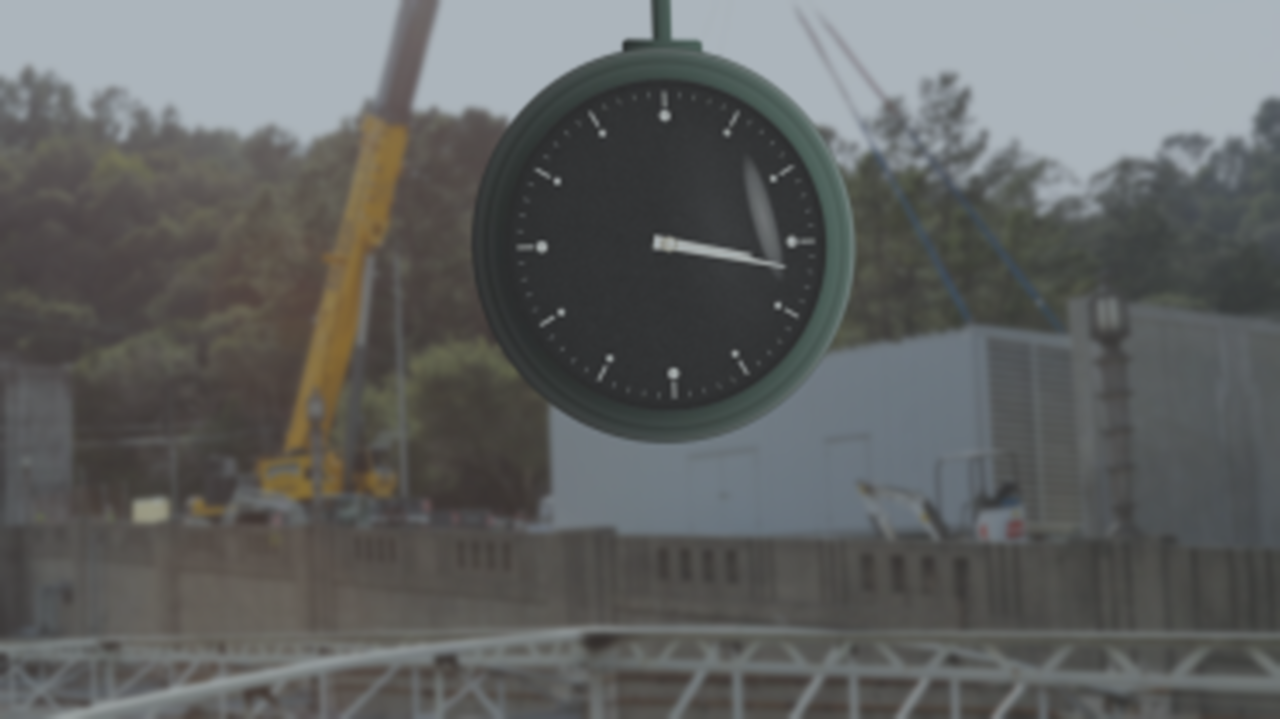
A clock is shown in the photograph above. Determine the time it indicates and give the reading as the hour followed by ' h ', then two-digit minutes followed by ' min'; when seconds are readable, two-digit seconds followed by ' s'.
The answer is 3 h 17 min
